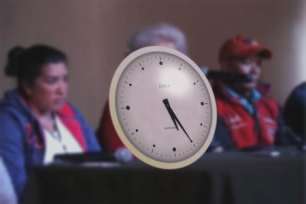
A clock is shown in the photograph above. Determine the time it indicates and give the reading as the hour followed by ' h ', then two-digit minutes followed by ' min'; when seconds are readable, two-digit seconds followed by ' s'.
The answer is 5 h 25 min
